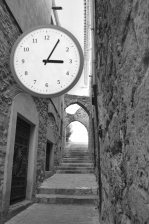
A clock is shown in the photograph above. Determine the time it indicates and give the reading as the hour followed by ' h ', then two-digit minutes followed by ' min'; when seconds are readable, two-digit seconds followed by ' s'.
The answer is 3 h 05 min
